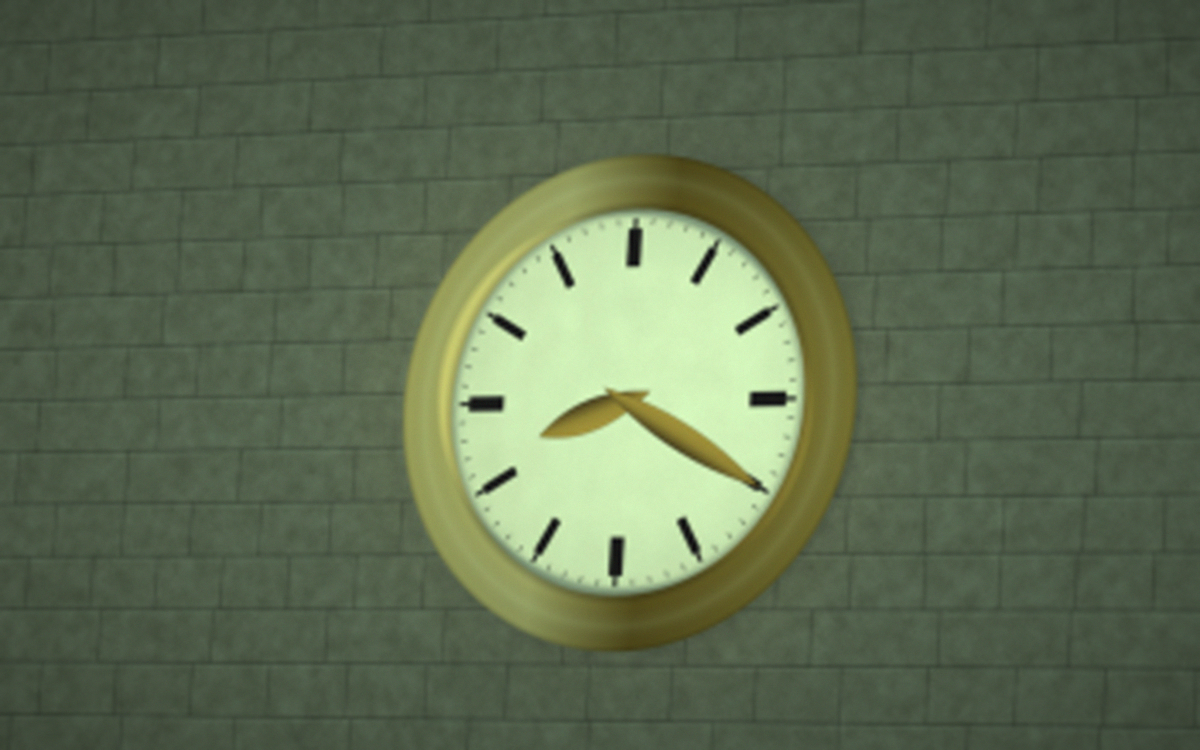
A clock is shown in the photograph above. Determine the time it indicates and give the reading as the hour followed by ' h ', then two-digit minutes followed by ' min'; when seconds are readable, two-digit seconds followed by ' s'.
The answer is 8 h 20 min
